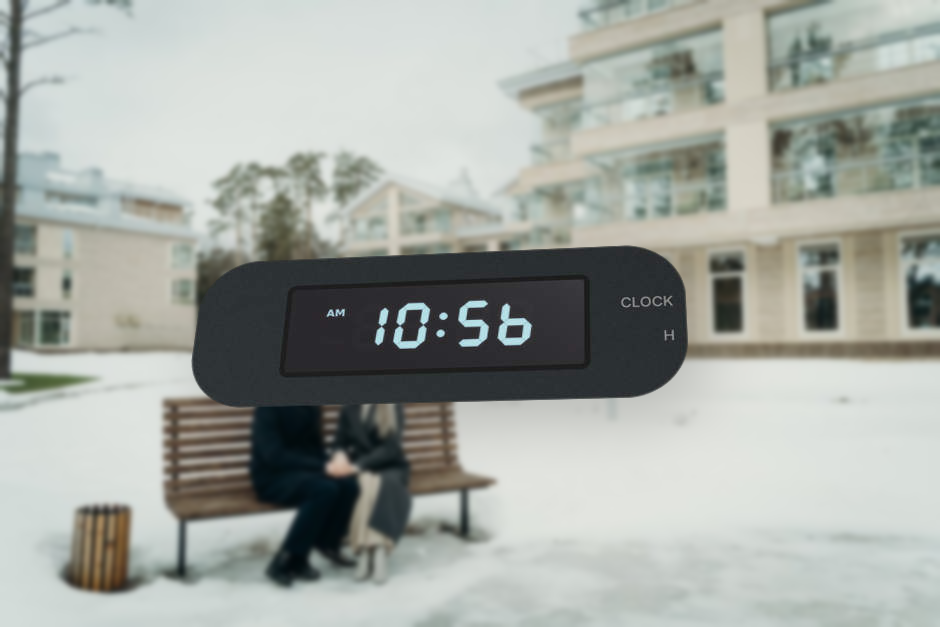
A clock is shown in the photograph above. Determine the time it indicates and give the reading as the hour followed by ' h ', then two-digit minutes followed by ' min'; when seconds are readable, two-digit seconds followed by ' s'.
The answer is 10 h 56 min
